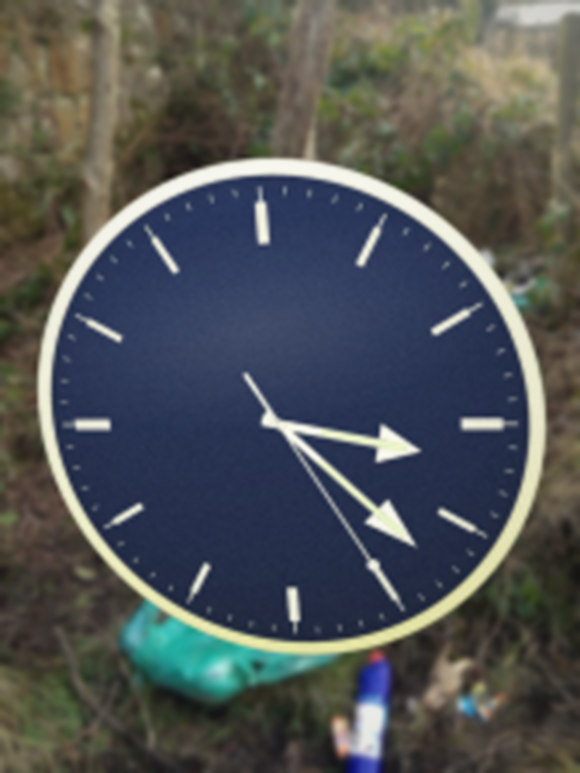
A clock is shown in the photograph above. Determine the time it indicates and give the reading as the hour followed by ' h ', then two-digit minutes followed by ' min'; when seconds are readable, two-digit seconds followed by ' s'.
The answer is 3 h 22 min 25 s
